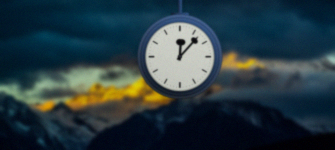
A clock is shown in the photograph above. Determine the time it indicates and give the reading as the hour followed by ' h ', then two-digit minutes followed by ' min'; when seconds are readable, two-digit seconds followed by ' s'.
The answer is 12 h 07 min
